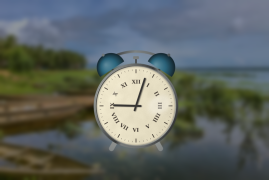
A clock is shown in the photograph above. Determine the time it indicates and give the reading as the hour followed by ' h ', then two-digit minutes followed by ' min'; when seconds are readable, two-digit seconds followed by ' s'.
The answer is 9 h 03 min
